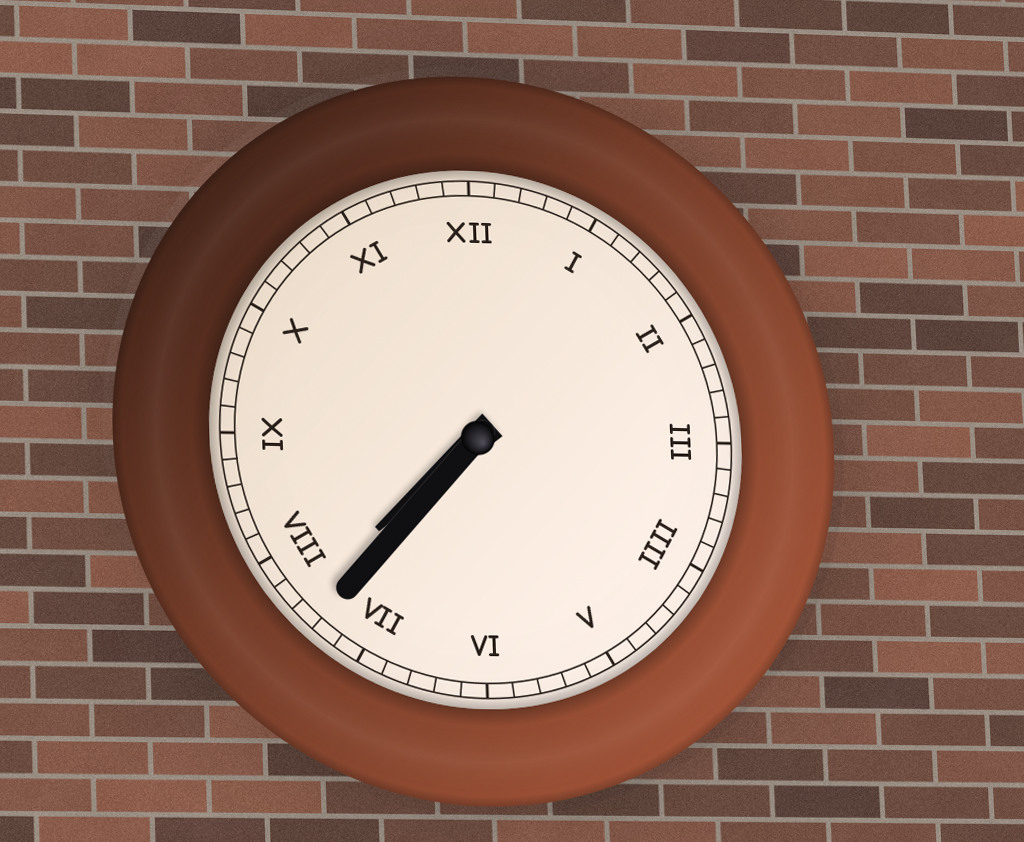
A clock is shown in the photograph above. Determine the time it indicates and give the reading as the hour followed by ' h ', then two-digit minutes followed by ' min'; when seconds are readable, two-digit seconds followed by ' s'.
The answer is 7 h 37 min
